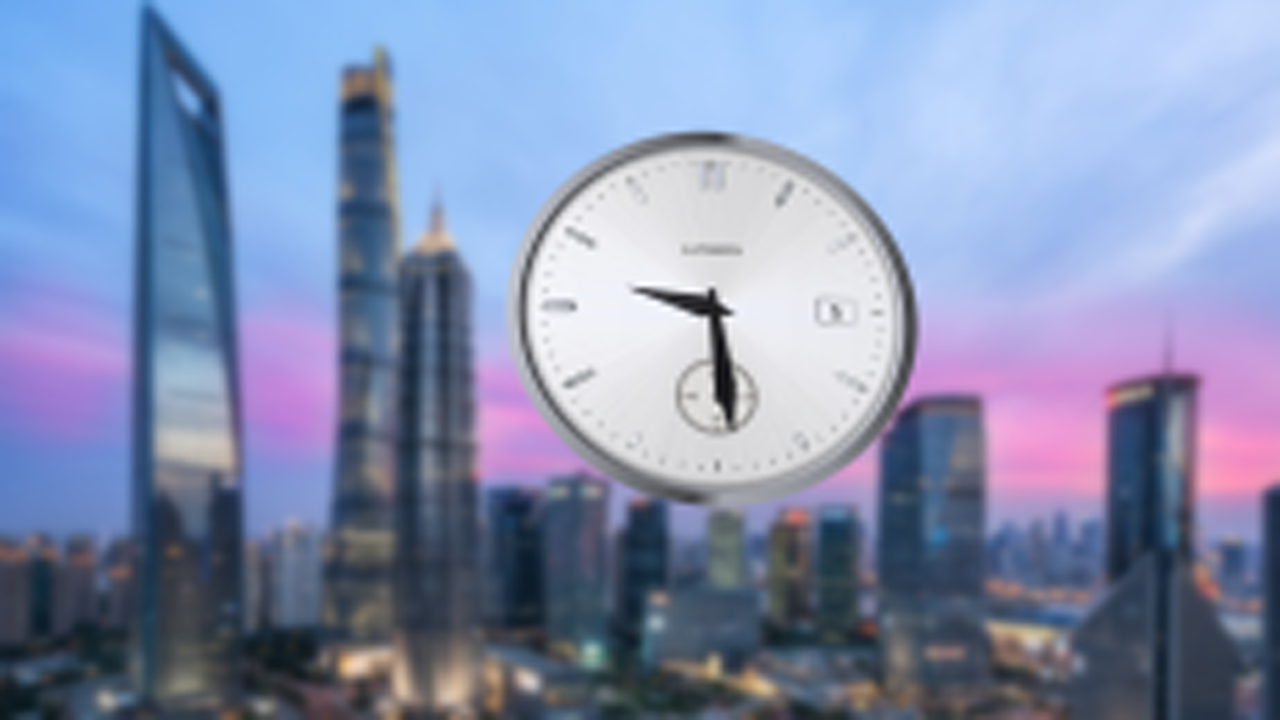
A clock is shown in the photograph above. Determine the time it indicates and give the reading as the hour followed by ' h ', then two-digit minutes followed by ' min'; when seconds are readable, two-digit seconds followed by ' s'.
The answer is 9 h 29 min
